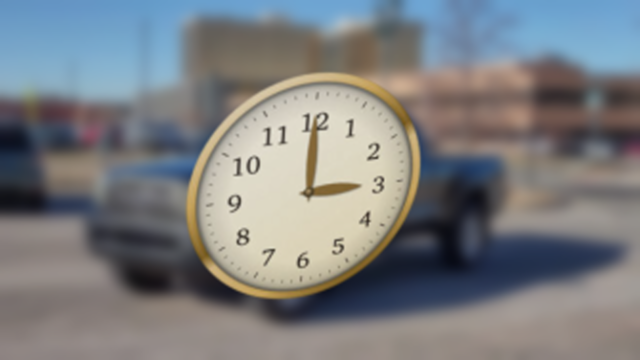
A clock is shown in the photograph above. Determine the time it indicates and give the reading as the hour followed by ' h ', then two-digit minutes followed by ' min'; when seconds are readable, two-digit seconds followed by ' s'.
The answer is 3 h 00 min
